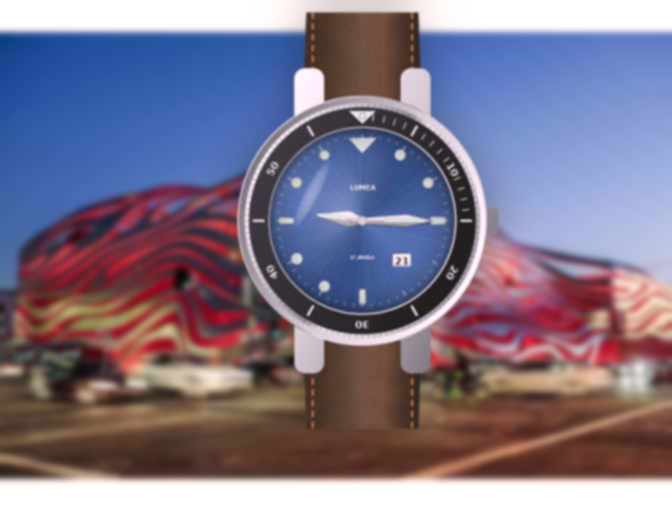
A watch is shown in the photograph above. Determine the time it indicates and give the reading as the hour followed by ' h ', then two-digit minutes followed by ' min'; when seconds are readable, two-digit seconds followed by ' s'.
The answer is 9 h 15 min
